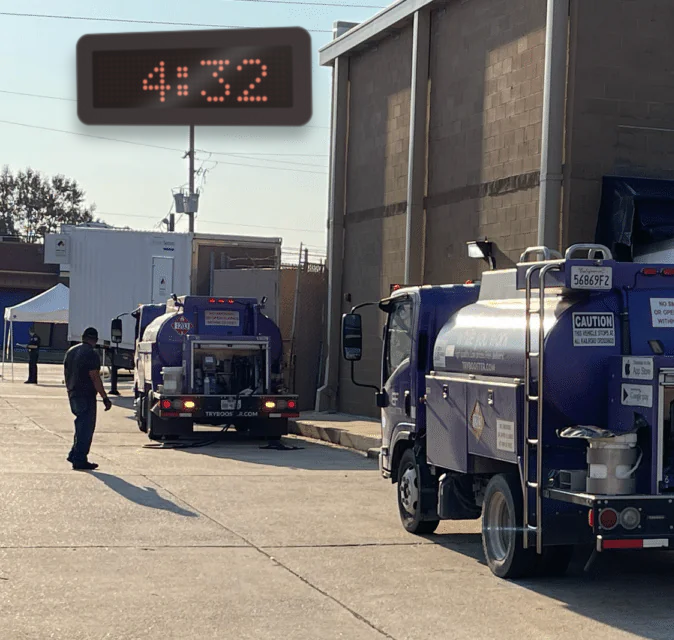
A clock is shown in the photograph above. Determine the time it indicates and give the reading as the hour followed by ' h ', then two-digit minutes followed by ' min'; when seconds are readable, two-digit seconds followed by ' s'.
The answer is 4 h 32 min
